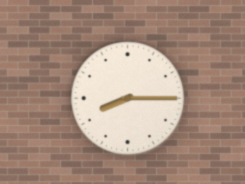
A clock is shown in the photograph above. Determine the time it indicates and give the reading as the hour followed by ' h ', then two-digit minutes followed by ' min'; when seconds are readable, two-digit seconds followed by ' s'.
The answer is 8 h 15 min
